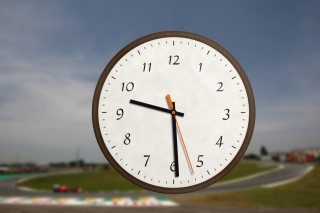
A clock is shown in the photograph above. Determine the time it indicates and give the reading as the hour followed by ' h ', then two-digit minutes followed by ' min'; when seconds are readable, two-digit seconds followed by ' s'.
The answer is 9 h 29 min 27 s
